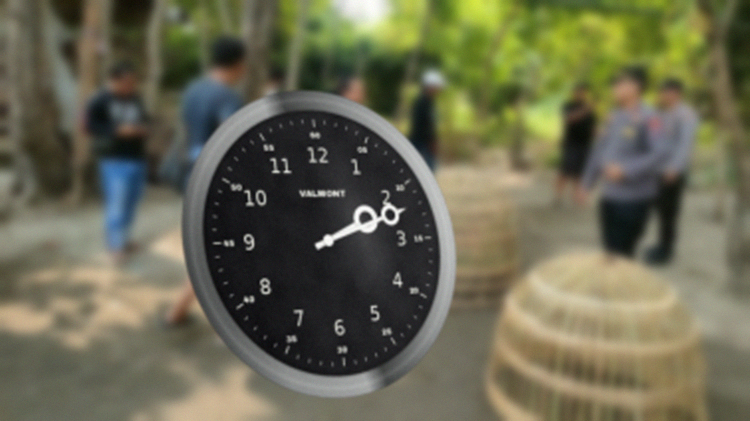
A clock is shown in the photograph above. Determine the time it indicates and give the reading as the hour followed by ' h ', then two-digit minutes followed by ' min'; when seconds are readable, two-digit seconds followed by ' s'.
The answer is 2 h 12 min
